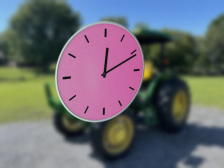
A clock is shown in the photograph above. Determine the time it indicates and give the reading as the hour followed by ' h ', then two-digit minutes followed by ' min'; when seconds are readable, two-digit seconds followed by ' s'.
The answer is 12 h 11 min
